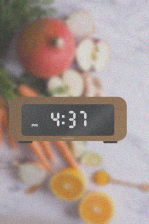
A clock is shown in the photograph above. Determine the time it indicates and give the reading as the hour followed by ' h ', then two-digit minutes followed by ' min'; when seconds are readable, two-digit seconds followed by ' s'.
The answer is 4 h 37 min
